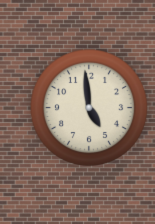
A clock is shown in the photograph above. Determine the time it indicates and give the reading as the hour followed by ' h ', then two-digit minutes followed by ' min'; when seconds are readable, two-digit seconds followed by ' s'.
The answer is 4 h 59 min
